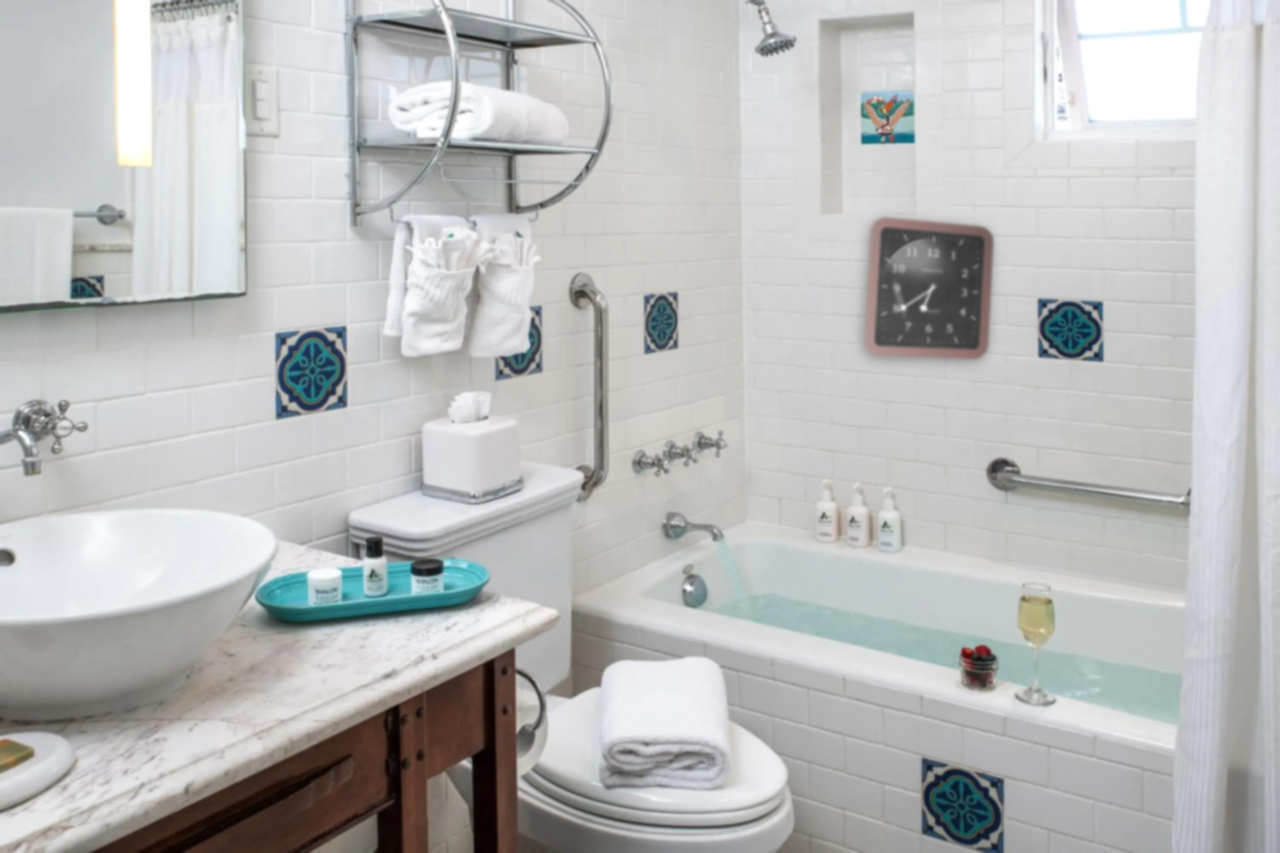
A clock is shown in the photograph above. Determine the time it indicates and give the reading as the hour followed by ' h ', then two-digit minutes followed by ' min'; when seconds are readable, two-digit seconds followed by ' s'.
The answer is 6 h 39 min
